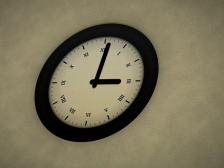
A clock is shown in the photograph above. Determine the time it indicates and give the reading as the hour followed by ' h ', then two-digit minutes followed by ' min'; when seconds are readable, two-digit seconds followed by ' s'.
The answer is 3 h 01 min
